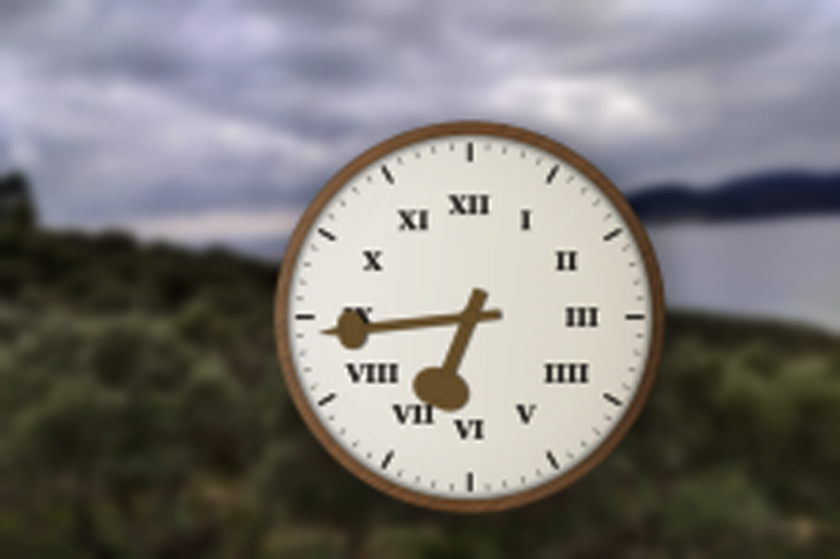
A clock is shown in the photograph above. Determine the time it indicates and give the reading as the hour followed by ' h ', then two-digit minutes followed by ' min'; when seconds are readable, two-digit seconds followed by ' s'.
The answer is 6 h 44 min
